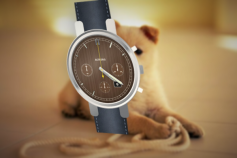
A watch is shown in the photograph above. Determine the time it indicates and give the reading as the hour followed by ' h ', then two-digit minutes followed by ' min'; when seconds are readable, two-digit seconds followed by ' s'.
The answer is 4 h 21 min
